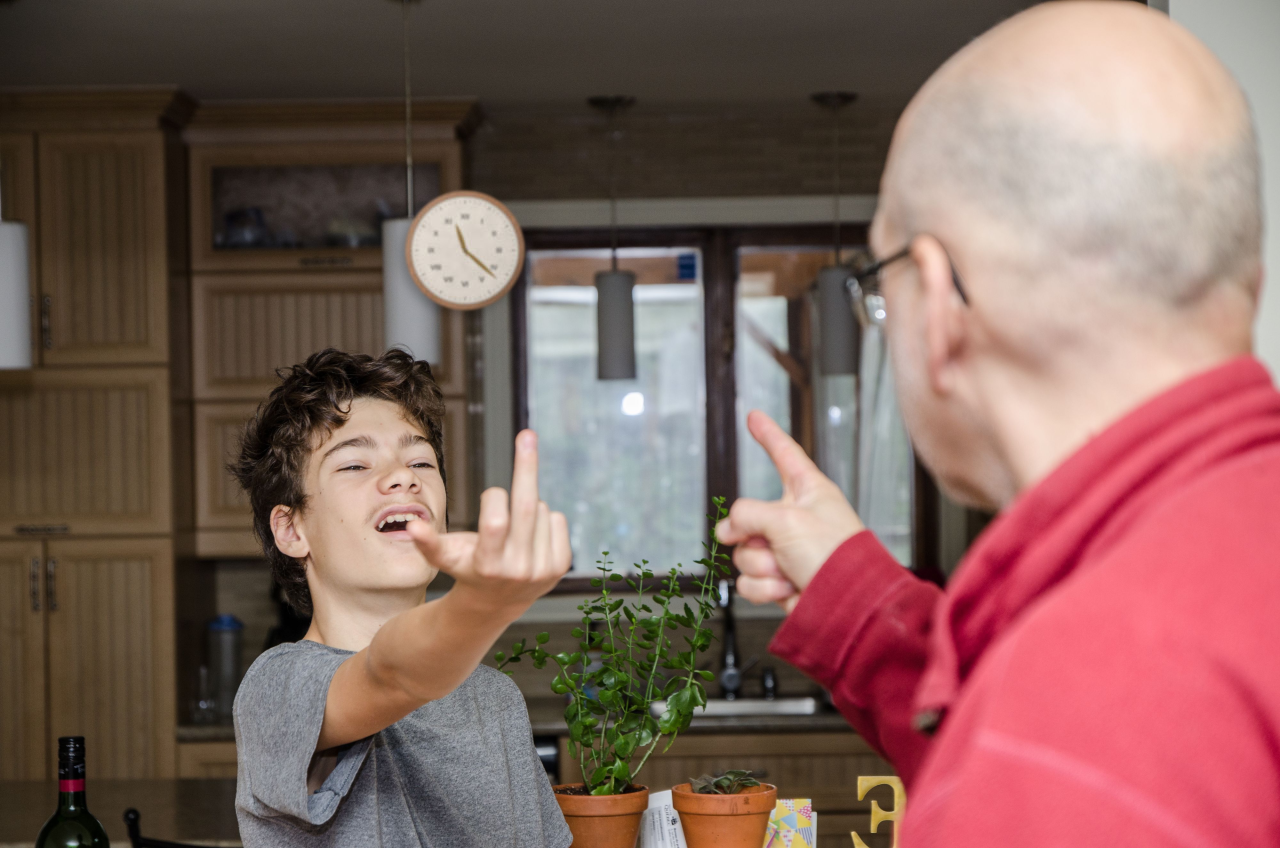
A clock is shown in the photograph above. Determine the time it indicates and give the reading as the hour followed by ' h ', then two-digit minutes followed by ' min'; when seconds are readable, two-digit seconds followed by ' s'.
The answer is 11 h 22 min
